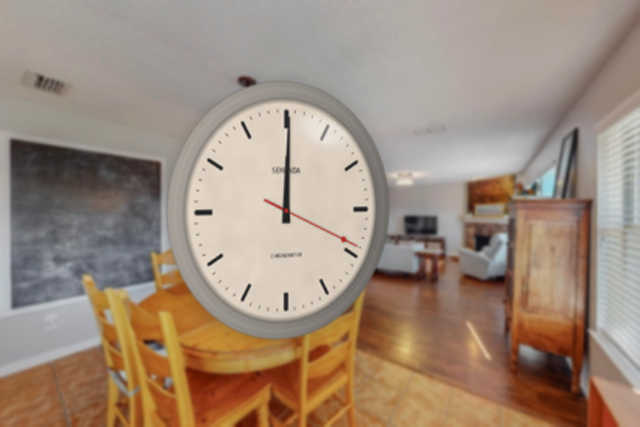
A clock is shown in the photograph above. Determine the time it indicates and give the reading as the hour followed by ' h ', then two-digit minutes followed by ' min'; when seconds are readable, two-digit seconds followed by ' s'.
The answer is 12 h 00 min 19 s
